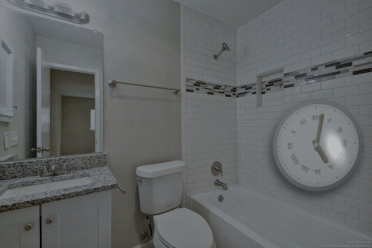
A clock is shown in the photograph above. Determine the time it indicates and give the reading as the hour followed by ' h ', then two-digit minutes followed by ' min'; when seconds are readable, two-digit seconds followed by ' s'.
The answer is 5 h 02 min
